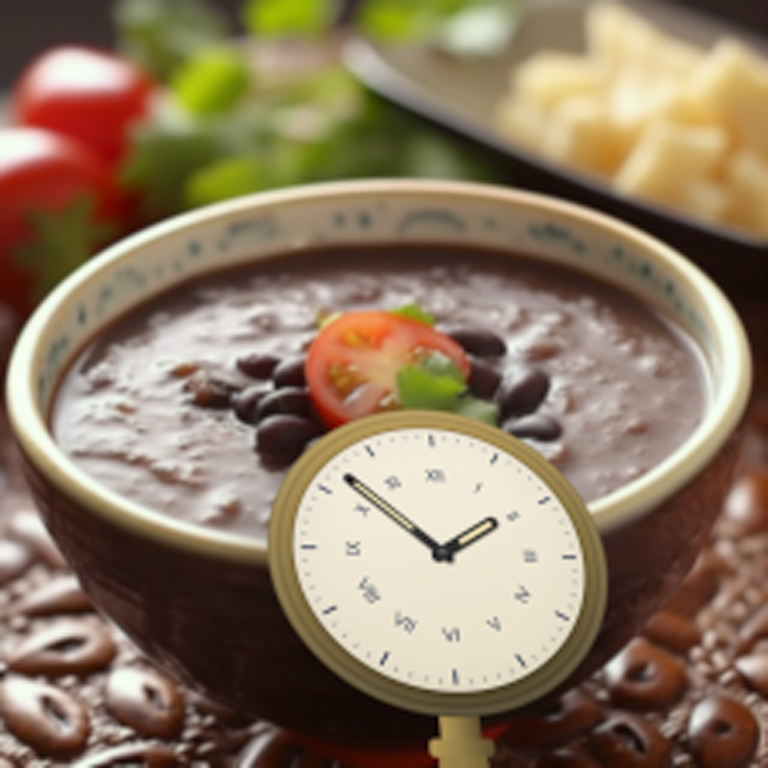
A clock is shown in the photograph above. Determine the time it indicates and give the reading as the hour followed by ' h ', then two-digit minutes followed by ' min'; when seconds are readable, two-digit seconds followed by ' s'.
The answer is 1 h 52 min
